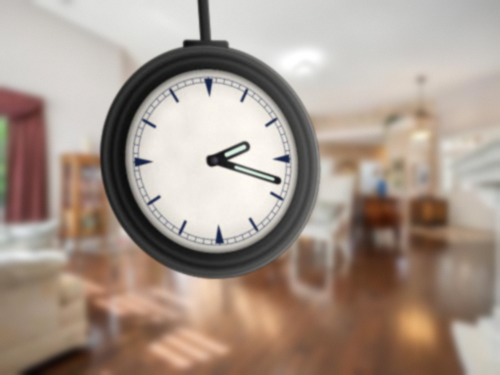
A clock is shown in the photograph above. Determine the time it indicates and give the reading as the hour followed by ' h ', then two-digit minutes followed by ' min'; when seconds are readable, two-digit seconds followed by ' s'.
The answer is 2 h 18 min
